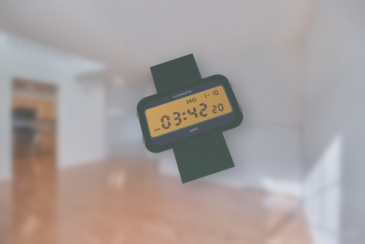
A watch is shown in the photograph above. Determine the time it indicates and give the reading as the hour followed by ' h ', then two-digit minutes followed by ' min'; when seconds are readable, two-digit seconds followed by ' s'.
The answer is 3 h 42 min 20 s
